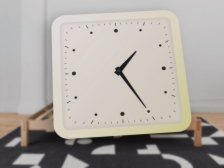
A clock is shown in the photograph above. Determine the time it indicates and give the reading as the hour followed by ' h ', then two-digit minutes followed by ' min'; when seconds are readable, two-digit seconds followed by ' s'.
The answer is 1 h 25 min
